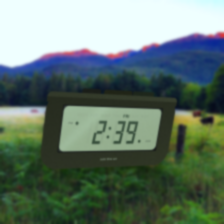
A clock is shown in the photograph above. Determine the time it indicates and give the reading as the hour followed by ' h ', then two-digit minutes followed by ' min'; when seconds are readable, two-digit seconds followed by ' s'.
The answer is 2 h 39 min
